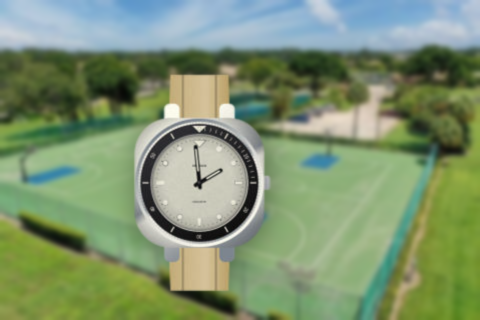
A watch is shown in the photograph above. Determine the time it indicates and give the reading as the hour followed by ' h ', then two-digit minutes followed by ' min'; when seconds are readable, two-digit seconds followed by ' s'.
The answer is 1 h 59 min
